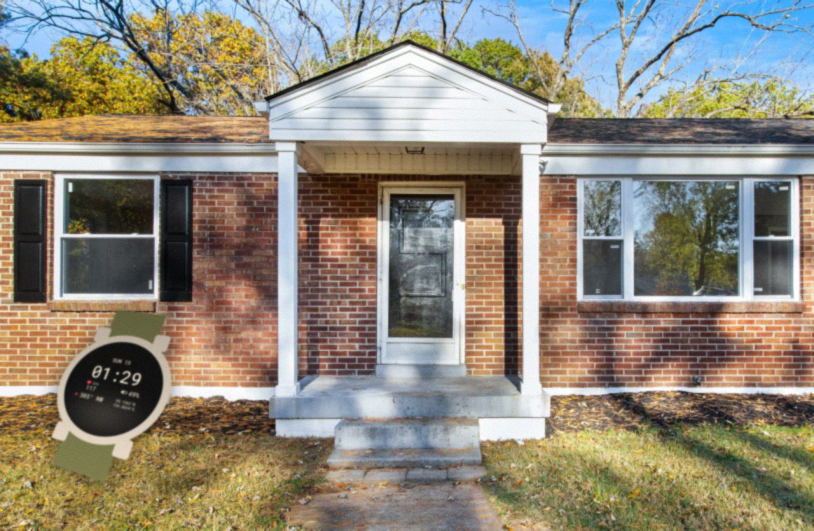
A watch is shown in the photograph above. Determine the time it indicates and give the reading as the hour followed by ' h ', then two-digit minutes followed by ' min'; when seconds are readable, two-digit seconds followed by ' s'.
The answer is 1 h 29 min
